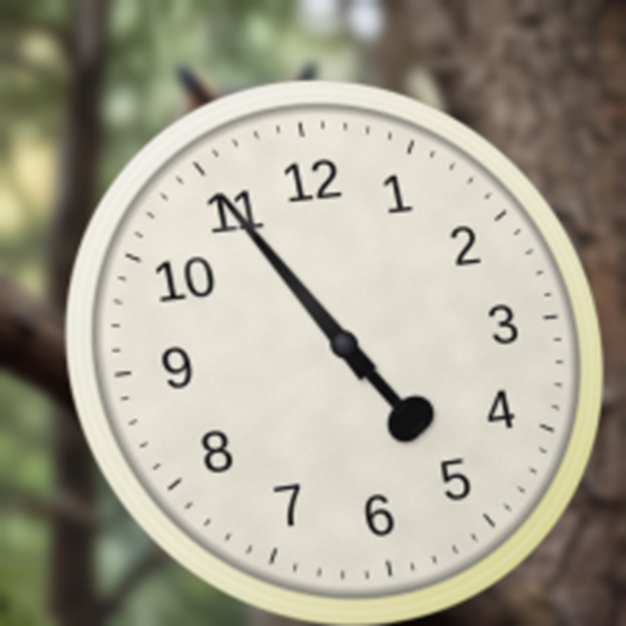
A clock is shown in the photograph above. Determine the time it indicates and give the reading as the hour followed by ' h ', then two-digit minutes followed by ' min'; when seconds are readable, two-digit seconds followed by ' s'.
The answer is 4 h 55 min
